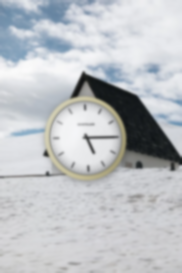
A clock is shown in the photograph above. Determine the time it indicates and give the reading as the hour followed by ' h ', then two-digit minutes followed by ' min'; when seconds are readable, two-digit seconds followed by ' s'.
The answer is 5 h 15 min
